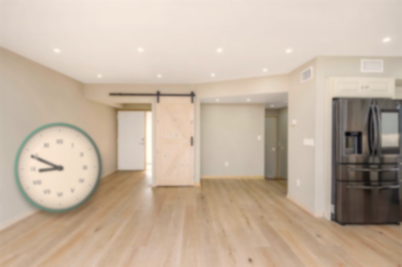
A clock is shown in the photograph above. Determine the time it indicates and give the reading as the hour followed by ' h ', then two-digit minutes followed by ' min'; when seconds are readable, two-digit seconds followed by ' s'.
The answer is 8 h 49 min
